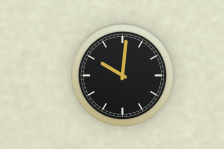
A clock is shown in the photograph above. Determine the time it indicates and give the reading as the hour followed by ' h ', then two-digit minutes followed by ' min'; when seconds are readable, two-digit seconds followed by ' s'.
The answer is 10 h 01 min
